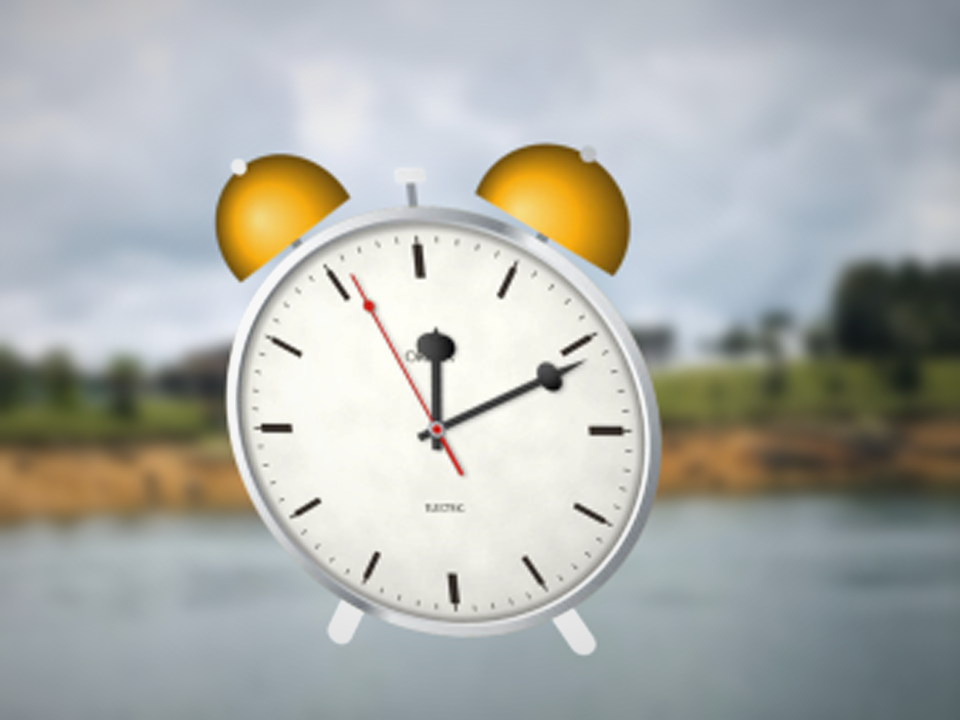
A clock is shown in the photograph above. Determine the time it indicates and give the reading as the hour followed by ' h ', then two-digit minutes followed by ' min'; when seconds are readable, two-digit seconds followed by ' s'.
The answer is 12 h 10 min 56 s
